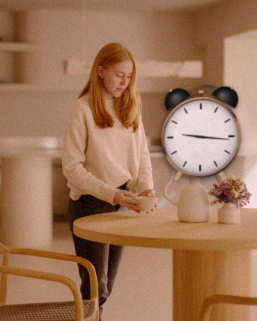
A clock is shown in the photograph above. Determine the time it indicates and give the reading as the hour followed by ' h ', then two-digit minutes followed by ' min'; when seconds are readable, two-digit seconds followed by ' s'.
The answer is 9 h 16 min
